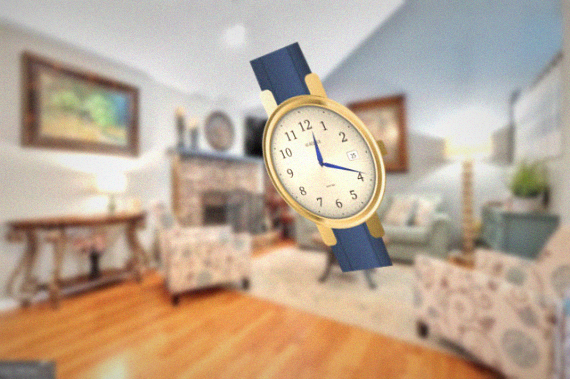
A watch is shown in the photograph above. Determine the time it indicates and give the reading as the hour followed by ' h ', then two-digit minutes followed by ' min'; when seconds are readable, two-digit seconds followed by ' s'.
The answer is 12 h 19 min
